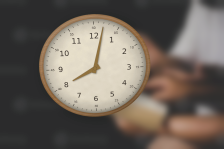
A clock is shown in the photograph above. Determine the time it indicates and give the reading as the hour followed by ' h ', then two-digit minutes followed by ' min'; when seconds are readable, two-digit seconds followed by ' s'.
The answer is 8 h 02 min
